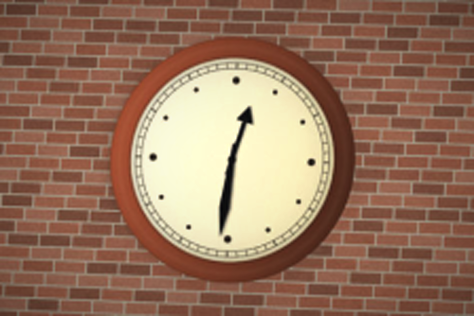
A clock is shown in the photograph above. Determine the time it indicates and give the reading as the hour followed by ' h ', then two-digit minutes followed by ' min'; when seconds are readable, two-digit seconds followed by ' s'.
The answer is 12 h 31 min
